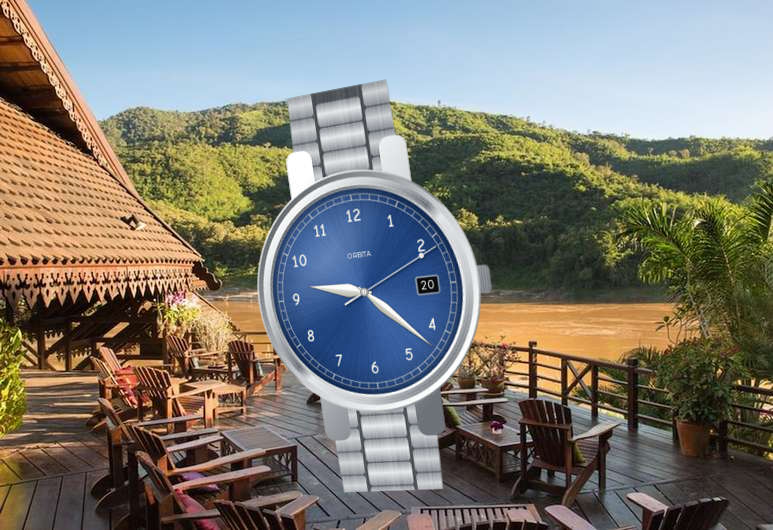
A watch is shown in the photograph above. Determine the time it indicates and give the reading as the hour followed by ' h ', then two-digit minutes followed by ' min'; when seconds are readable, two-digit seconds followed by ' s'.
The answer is 9 h 22 min 11 s
